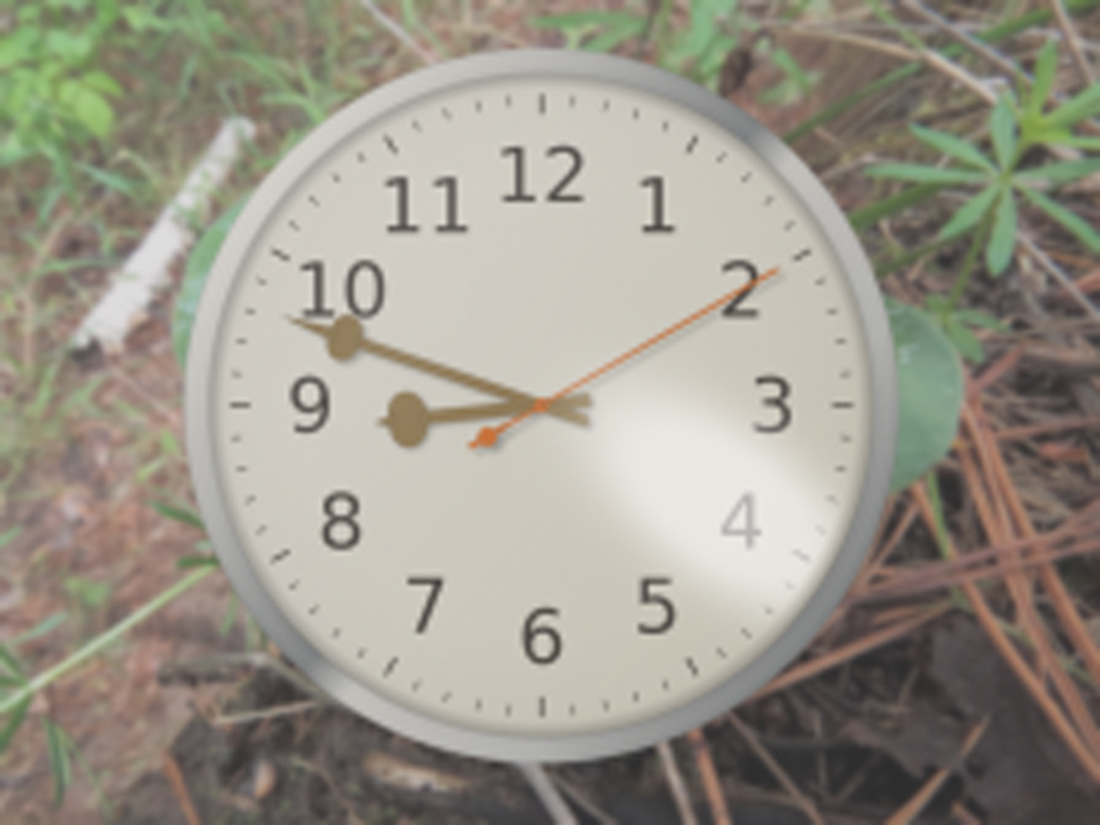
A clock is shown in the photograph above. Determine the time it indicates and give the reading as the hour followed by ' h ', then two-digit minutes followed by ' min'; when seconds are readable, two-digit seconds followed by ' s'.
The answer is 8 h 48 min 10 s
